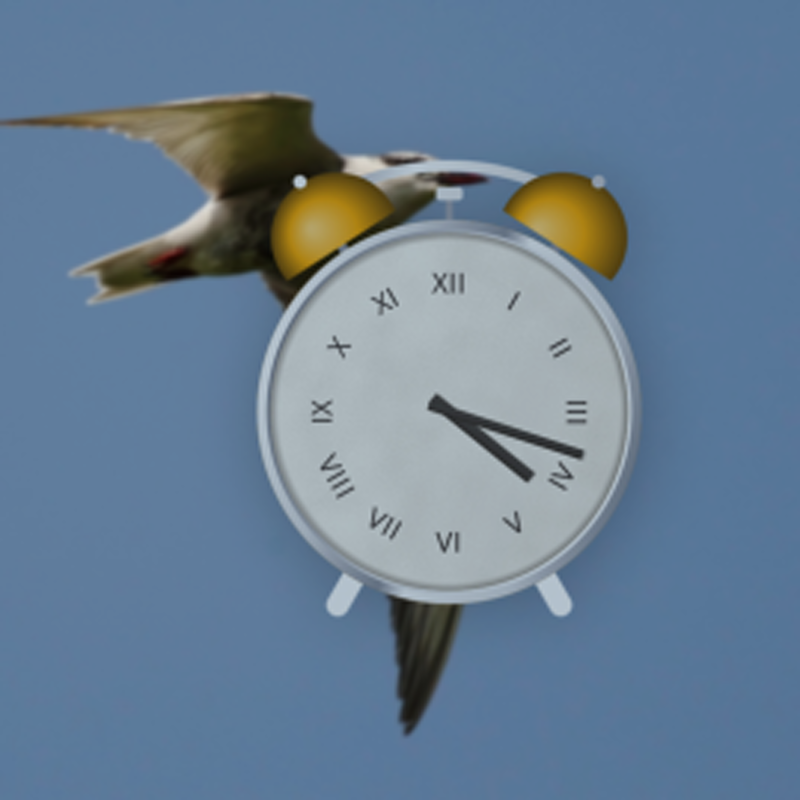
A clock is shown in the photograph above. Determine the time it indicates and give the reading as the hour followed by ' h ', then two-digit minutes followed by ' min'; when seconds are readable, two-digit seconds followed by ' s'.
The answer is 4 h 18 min
